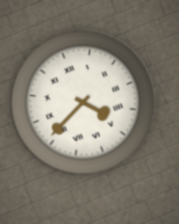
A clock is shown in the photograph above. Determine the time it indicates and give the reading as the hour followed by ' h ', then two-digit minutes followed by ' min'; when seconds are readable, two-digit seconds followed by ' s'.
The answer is 4 h 41 min
